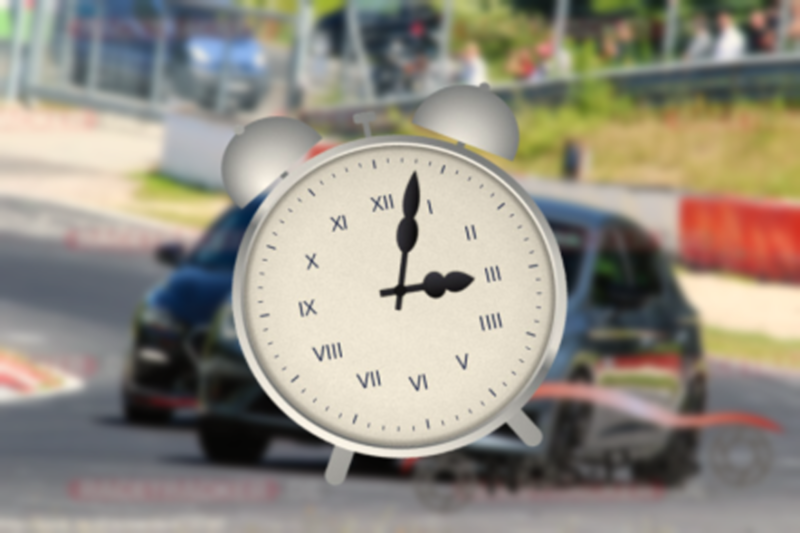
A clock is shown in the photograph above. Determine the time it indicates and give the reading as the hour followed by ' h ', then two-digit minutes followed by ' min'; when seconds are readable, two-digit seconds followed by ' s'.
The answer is 3 h 03 min
